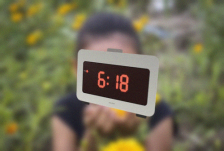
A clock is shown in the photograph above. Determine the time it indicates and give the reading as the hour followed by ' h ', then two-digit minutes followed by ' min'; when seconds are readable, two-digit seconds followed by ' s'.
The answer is 6 h 18 min
